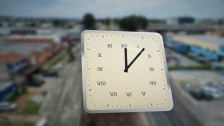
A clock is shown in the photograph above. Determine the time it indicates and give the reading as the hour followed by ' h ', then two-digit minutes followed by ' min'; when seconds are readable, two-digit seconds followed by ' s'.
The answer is 12 h 07 min
